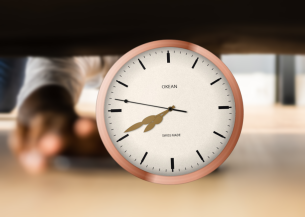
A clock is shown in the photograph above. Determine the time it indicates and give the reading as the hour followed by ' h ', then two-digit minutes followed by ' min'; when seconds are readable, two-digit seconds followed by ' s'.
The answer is 7 h 40 min 47 s
